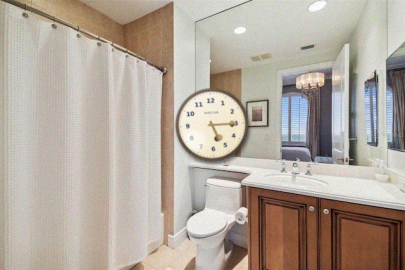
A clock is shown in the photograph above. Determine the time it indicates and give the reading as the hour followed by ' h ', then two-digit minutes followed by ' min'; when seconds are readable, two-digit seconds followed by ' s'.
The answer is 5 h 15 min
